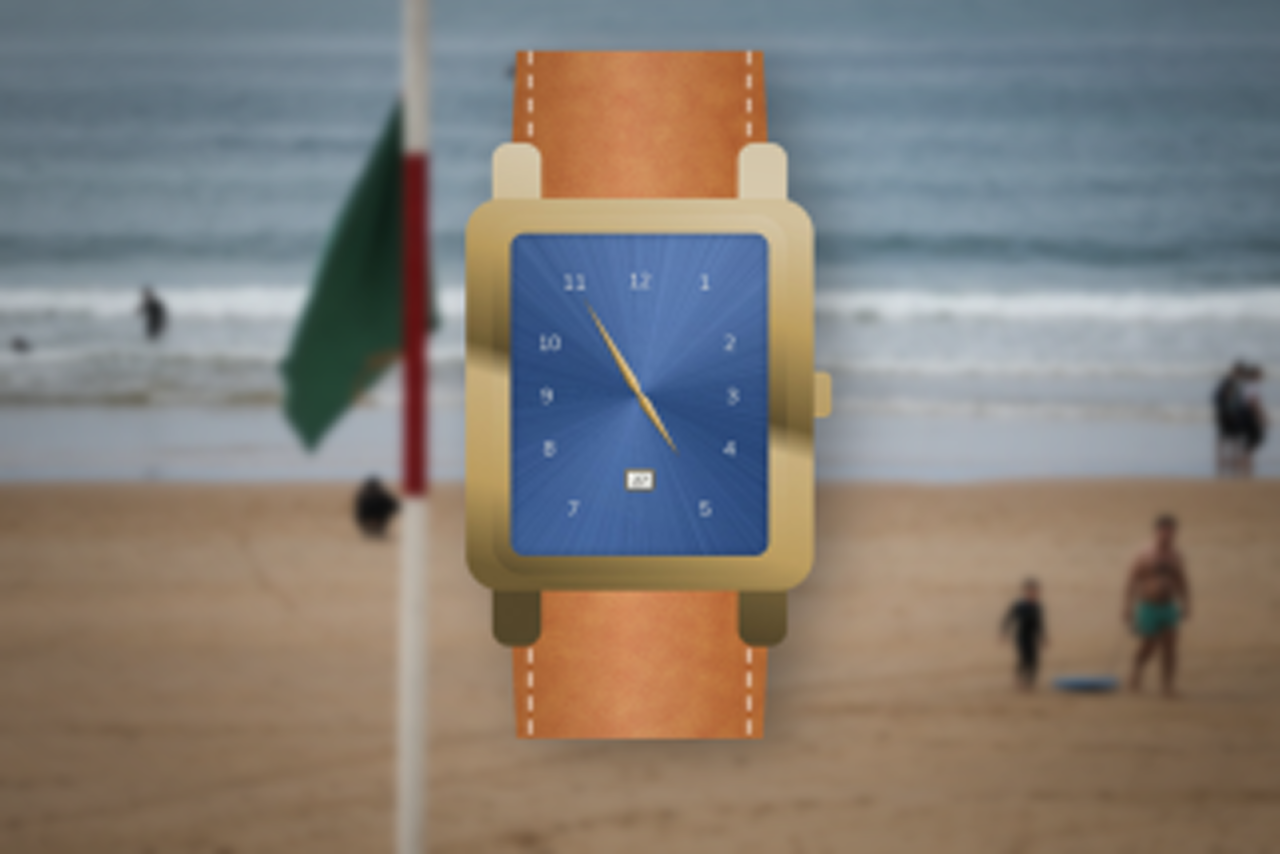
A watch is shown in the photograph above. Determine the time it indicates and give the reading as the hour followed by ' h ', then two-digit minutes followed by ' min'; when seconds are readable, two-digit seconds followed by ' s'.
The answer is 4 h 55 min
